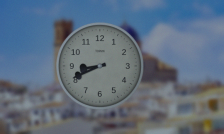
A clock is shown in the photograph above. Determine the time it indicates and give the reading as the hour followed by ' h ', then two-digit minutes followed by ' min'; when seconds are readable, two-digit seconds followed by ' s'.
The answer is 8 h 41 min
